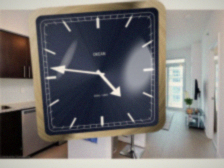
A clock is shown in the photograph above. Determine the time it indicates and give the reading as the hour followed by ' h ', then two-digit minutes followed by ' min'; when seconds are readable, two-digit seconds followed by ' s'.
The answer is 4 h 47 min
